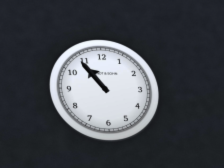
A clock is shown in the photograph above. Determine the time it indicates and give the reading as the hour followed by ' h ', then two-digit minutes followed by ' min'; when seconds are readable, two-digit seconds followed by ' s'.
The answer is 10 h 54 min
